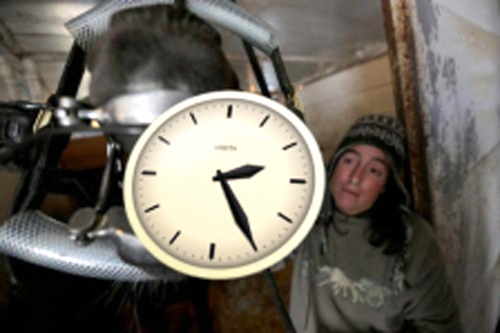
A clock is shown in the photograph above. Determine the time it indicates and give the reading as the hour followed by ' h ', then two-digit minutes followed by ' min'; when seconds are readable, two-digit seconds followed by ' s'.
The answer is 2 h 25 min
